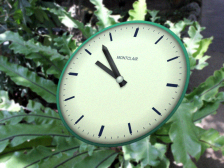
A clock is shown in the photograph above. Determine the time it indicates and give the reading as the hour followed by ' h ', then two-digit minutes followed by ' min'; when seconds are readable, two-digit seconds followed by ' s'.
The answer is 9 h 53 min
